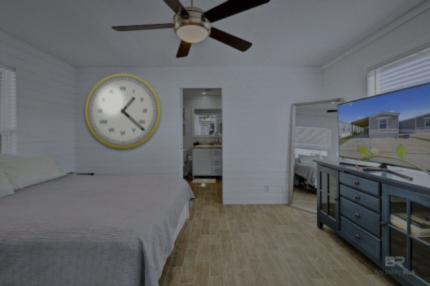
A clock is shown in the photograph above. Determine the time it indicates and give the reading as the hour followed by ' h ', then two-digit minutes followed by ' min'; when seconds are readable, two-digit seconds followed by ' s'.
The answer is 1 h 22 min
